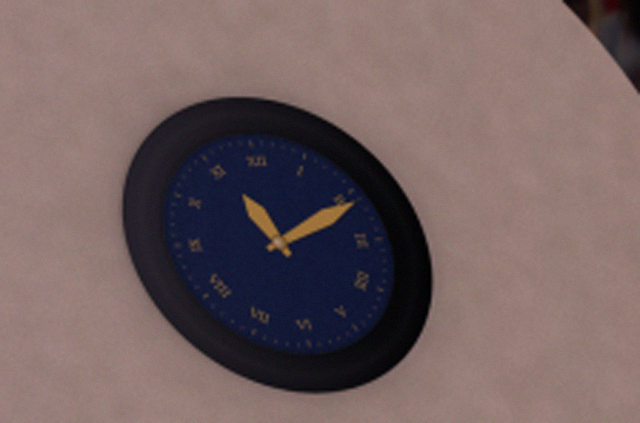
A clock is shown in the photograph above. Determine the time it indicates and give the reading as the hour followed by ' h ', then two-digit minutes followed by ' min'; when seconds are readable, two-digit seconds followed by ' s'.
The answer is 11 h 11 min
